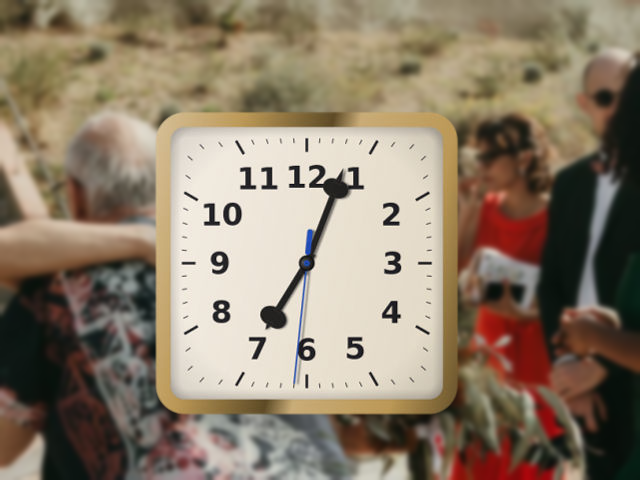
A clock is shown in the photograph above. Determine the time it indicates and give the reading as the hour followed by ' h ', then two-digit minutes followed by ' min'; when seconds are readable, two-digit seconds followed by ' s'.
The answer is 7 h 03 min 31 s
